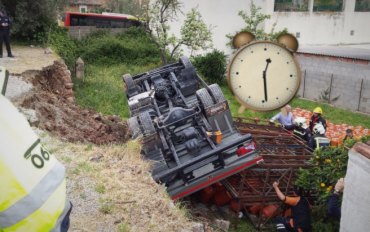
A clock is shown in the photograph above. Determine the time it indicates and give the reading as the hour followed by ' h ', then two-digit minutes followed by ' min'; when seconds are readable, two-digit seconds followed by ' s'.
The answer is 12 h 29 min
